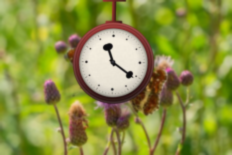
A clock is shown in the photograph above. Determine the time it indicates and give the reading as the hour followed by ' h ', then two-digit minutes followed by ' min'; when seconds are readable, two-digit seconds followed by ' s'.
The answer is 11 h 21 min
